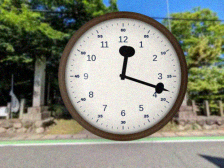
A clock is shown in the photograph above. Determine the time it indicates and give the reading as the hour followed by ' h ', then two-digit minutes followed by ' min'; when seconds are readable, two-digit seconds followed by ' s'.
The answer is 12 h 18 min
